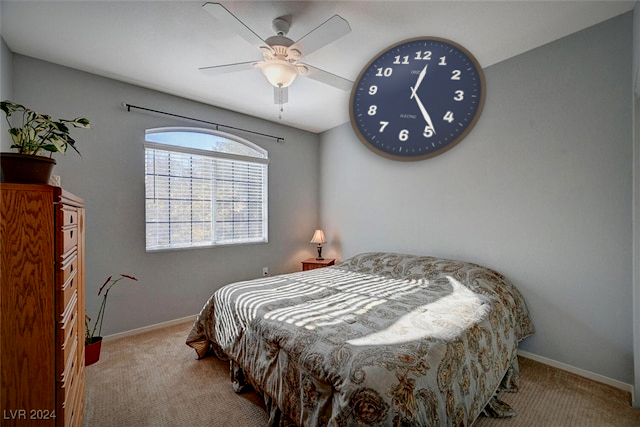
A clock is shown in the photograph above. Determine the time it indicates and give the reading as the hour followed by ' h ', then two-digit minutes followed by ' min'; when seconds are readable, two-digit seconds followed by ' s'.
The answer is 12 h 24 min
